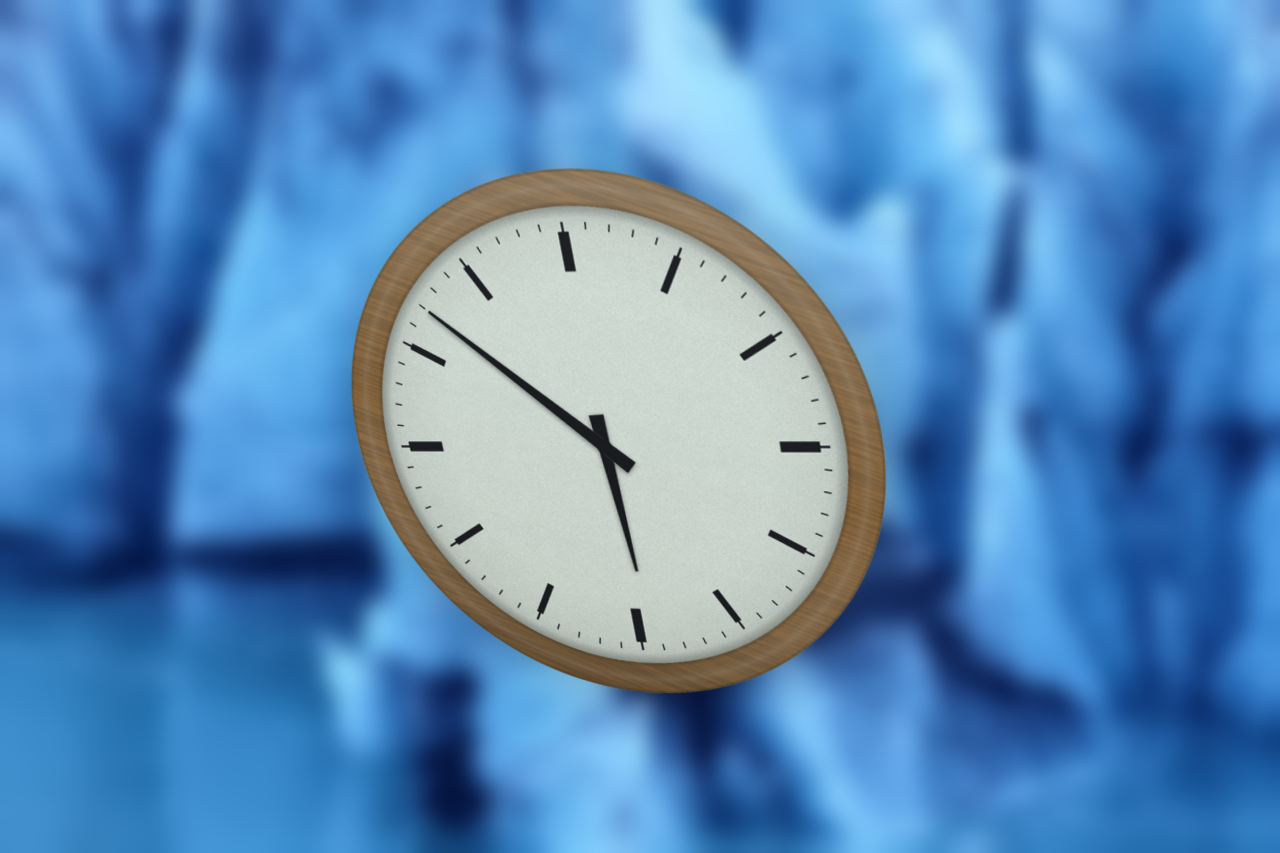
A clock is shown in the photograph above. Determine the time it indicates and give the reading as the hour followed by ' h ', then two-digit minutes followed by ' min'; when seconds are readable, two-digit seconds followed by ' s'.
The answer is 5 h 52 min
